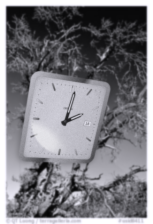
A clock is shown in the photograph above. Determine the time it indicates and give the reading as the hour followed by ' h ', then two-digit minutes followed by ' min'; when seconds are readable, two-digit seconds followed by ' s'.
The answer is 2 h 01 min
